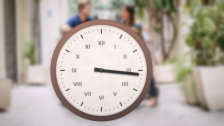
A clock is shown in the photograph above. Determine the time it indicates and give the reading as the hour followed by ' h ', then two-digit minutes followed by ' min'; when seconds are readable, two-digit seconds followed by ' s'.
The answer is 3 h 16 min
